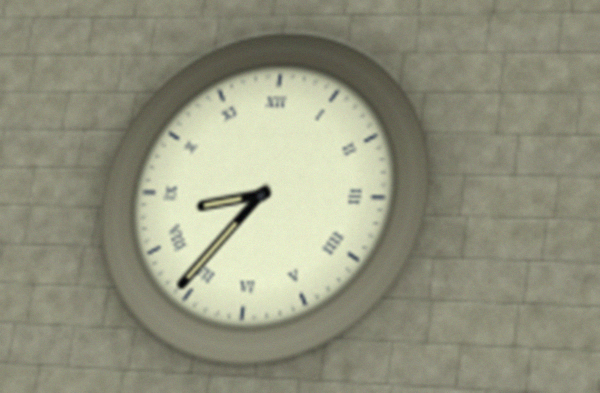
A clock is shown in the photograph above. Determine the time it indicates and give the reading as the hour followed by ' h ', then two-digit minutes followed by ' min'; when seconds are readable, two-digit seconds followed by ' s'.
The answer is 8 h 36 min
